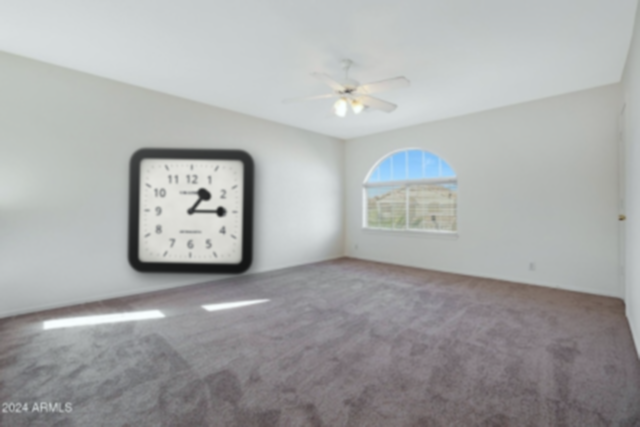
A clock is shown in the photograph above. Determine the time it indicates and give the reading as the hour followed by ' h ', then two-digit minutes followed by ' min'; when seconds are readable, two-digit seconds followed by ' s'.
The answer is 1 h 15 min
